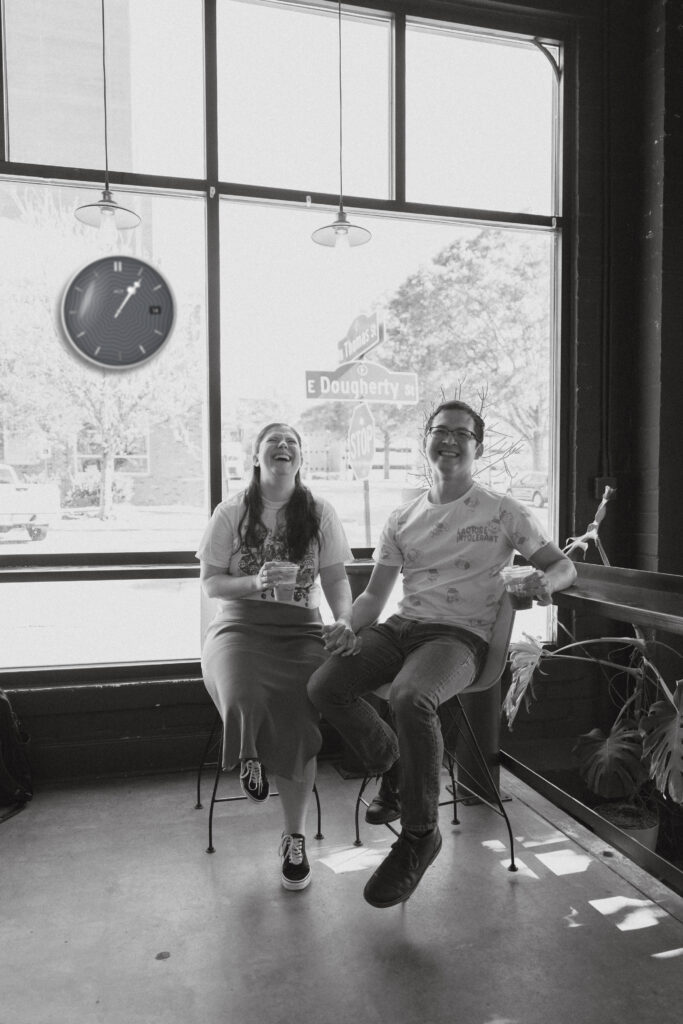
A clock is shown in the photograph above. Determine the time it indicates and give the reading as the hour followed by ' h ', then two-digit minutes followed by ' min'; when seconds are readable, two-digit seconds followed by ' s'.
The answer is 1 h 06 min
